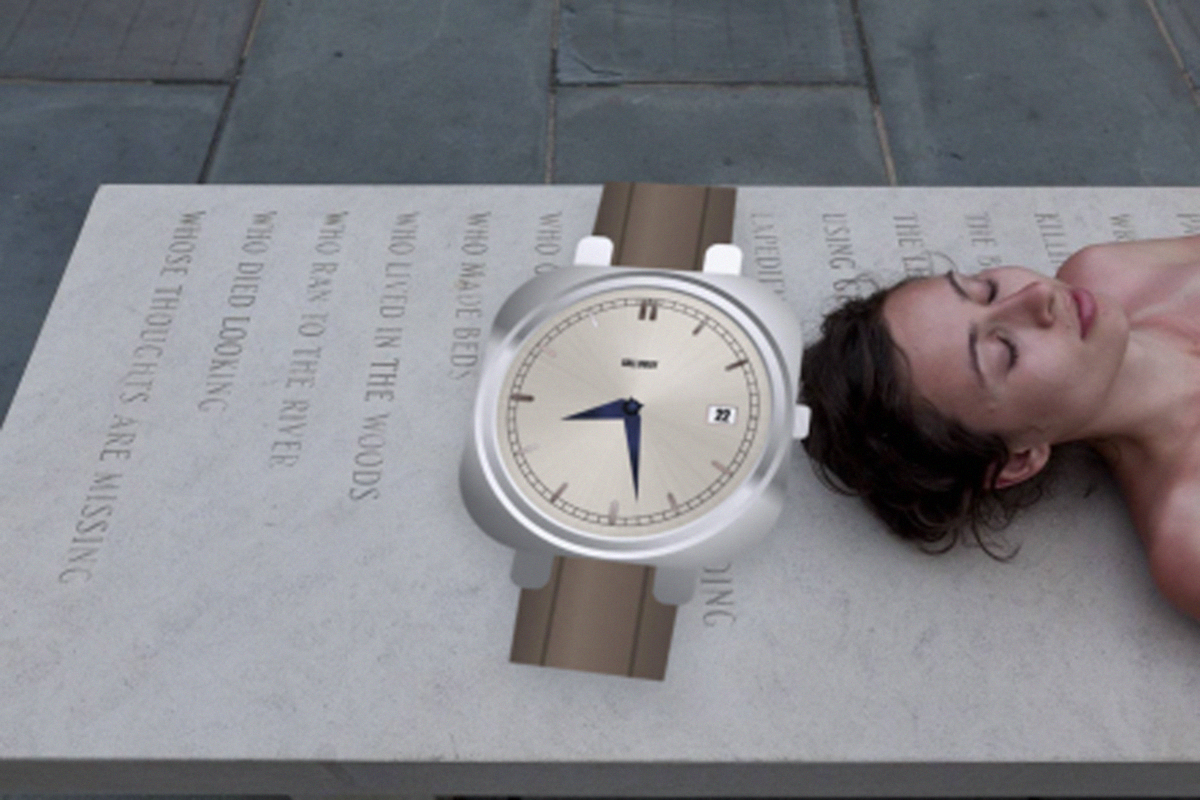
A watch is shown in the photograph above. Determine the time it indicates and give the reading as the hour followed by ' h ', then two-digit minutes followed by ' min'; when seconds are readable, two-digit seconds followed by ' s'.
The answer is 8 h 28 min
